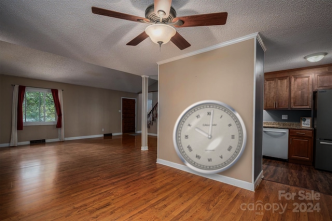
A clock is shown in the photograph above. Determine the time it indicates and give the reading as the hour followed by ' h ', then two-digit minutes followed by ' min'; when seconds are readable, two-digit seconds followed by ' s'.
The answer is 10 h 01 min
